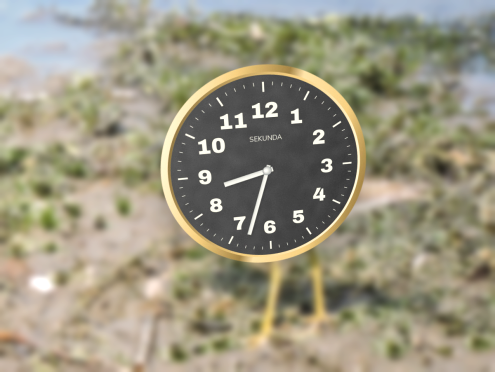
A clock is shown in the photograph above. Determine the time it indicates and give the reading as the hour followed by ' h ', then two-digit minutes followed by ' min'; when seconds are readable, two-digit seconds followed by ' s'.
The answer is 8 h 33 min
